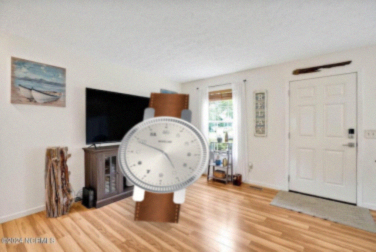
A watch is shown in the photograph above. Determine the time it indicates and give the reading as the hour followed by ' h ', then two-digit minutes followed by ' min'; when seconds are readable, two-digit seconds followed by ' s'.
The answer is 4 h 49 min
